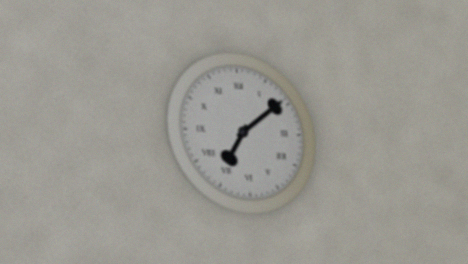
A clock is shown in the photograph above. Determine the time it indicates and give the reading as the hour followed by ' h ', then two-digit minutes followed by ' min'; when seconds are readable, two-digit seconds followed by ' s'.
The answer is 7 h 09 min
